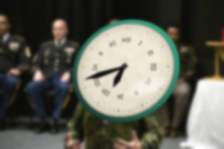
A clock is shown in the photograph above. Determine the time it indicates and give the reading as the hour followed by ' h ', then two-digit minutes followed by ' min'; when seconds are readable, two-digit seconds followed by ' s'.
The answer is 6 h 42 min
